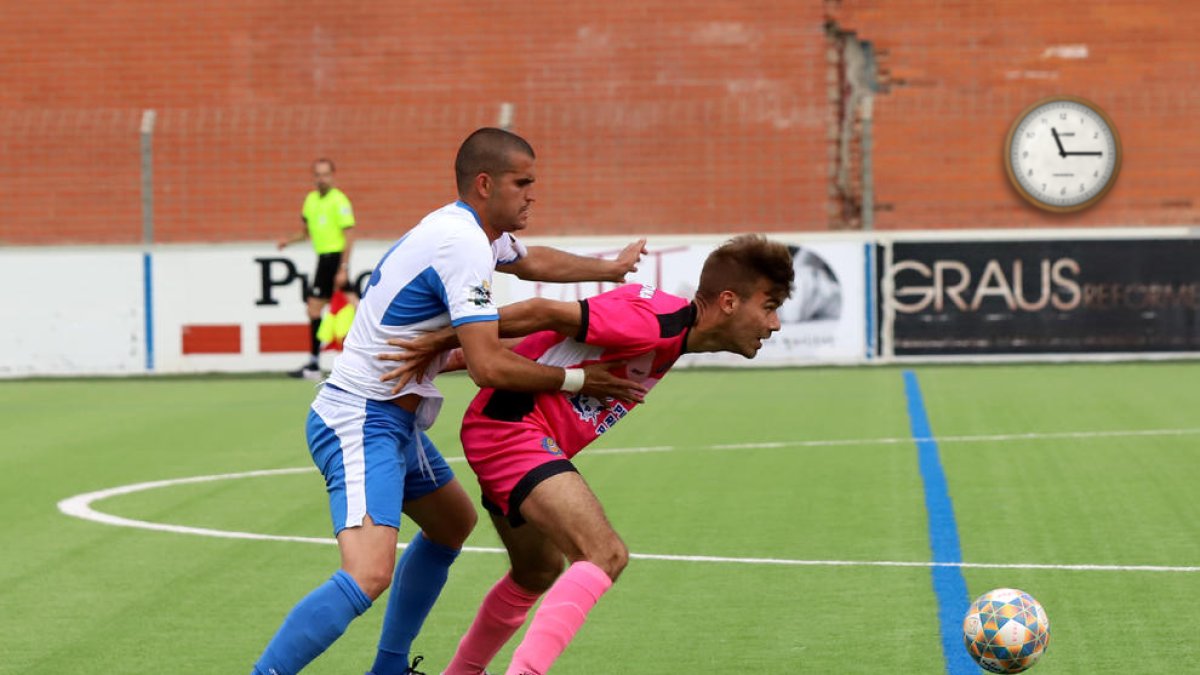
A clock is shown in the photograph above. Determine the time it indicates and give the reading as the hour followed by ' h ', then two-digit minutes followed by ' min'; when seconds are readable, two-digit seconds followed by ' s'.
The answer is 11 h 15 min
